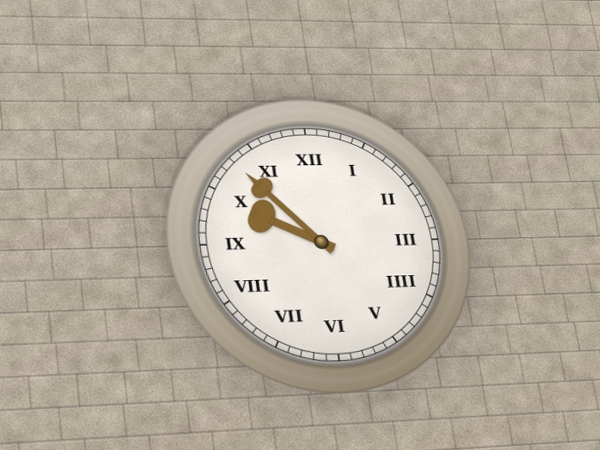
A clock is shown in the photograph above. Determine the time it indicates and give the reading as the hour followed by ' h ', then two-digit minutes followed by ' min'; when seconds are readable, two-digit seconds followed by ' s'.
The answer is 9 h 53 min
